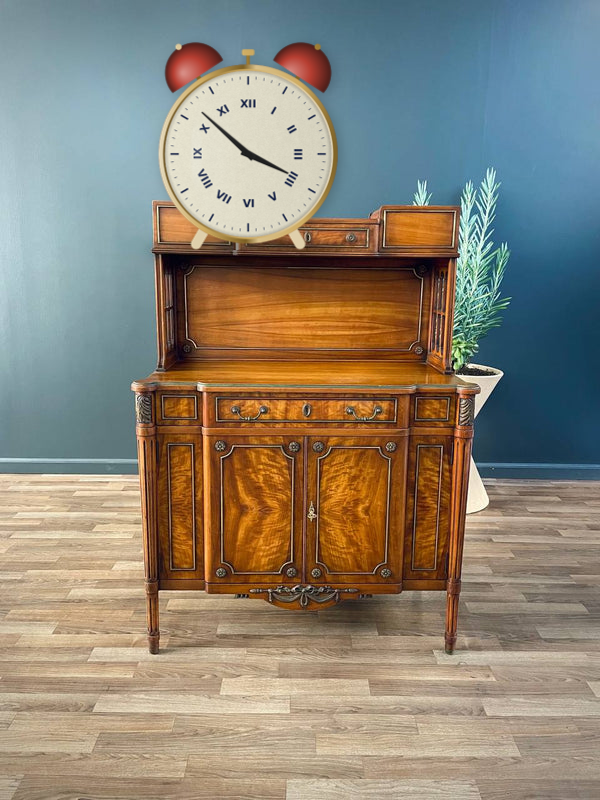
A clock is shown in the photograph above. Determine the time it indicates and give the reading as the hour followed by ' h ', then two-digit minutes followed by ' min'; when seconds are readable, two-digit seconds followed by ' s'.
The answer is 3 h 52 min
